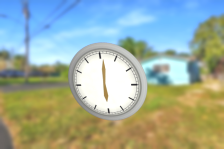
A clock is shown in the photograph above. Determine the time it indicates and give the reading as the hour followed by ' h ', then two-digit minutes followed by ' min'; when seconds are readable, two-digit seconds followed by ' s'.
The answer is 6 h 01 min
